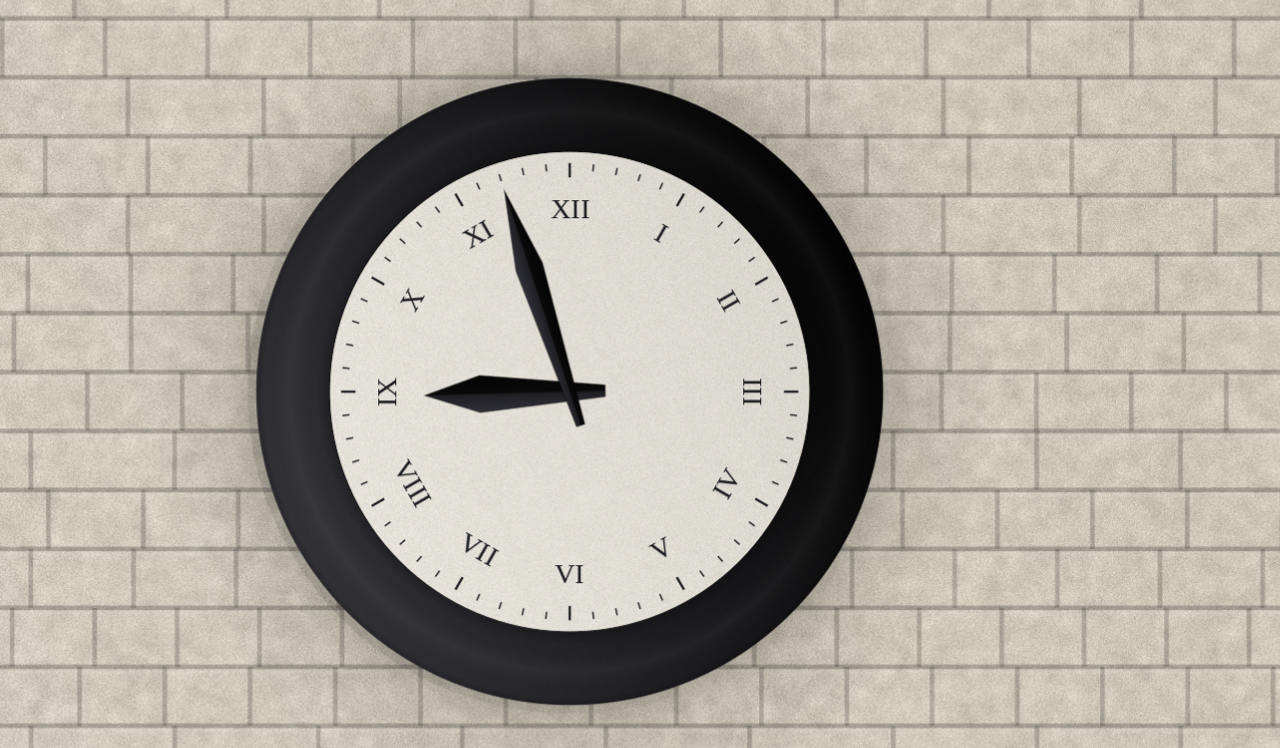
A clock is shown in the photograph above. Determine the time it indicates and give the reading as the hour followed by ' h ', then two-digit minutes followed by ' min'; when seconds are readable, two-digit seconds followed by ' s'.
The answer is 8 h 57 min
